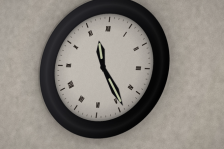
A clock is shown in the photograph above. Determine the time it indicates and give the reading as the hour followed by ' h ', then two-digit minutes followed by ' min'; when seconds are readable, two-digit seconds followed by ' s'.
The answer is 11 h 24 min
